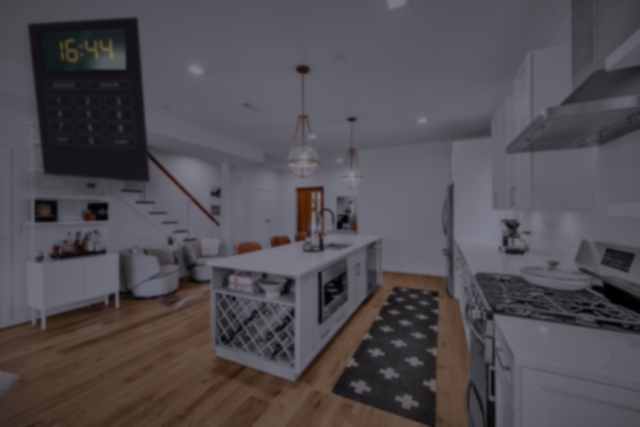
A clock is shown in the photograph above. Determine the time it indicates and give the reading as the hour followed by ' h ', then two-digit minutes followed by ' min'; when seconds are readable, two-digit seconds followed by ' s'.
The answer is 16 h 44 min
